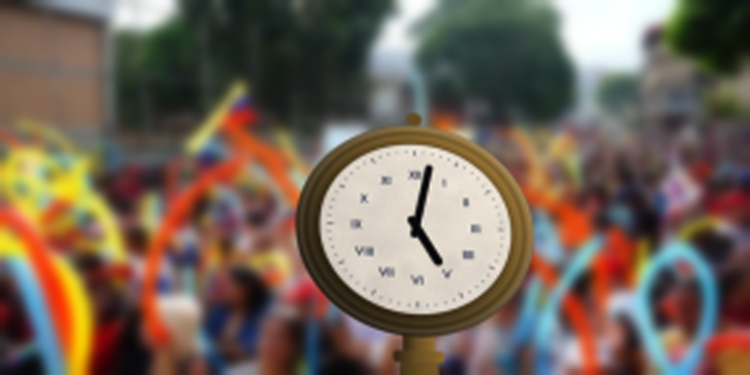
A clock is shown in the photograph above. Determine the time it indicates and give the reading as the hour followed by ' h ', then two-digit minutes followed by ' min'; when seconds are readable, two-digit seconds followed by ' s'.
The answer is 5 h 02 min
